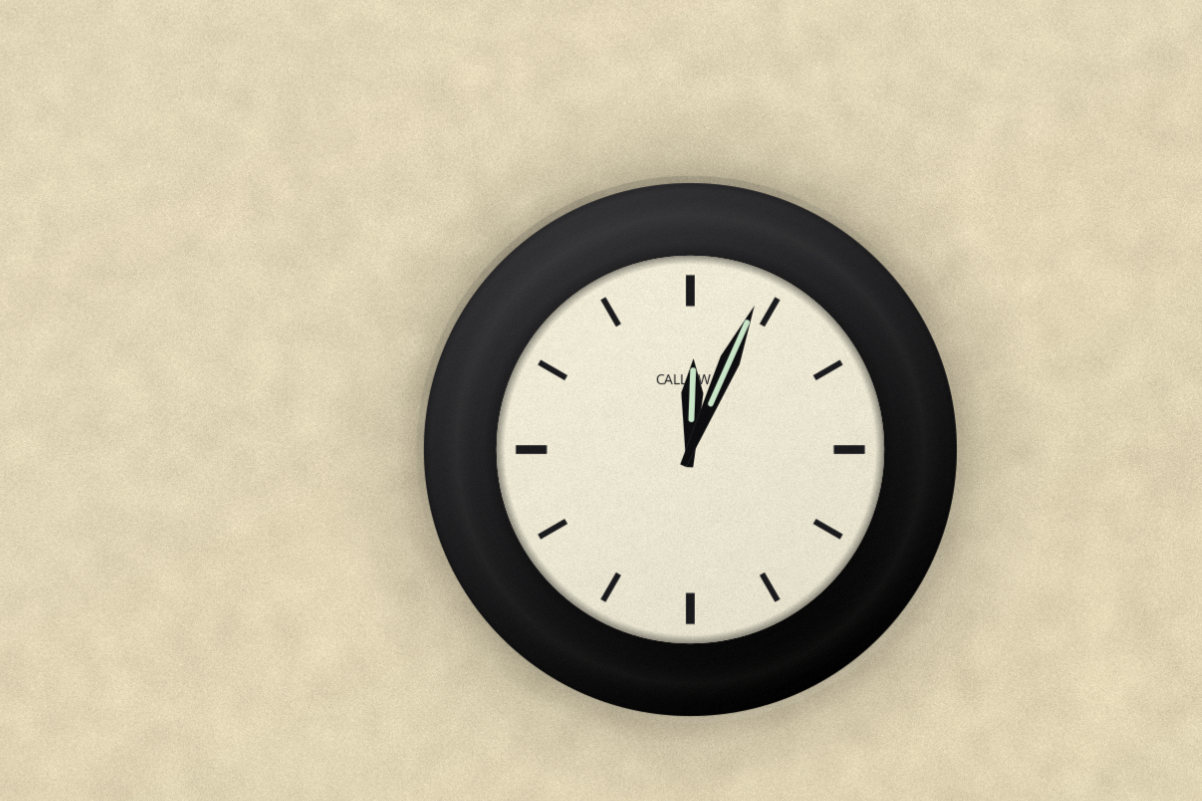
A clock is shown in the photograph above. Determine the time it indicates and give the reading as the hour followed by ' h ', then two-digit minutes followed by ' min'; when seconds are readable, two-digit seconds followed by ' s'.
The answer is 12 h 04 min
